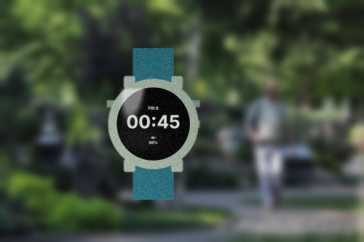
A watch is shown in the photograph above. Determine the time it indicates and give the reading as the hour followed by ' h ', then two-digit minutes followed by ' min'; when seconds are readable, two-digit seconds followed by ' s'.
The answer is 0 h 45 min
